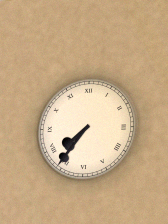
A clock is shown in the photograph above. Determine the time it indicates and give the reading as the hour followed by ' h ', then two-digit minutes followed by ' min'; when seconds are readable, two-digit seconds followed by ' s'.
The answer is 7 h 36 min
